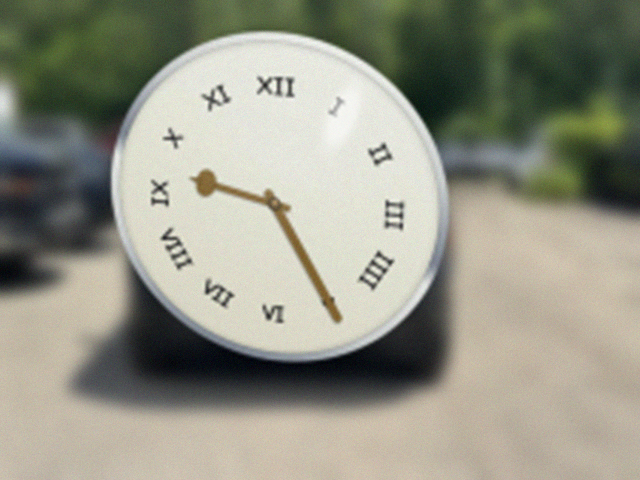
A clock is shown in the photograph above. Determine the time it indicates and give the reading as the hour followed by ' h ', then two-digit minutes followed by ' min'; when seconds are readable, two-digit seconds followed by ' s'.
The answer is 9 h 25 min
